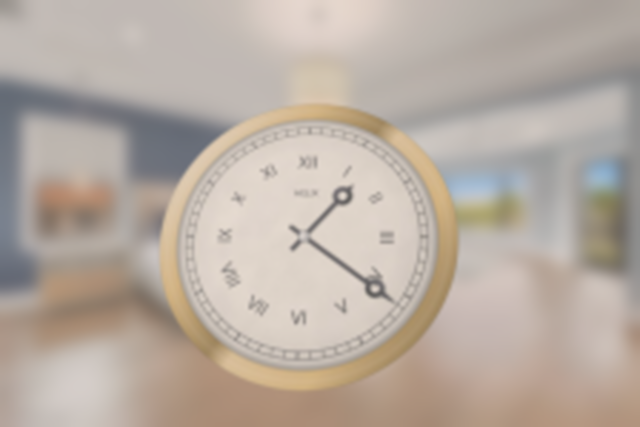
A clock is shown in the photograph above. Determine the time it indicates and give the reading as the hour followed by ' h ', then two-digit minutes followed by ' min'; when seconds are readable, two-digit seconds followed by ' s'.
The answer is 1 h 21 min
